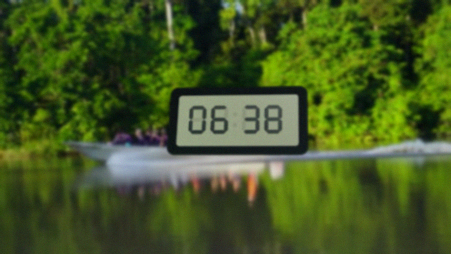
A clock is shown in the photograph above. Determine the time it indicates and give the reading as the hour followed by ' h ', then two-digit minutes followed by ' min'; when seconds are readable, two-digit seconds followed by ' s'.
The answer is 6 h 38 min
